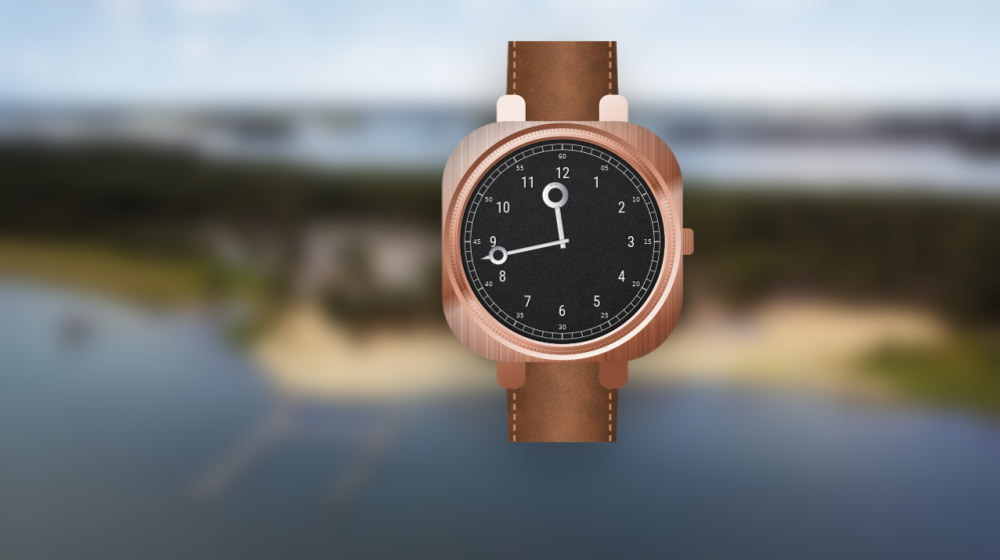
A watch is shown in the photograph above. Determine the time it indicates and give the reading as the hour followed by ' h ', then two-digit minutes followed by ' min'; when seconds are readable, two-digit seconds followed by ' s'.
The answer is 11 h 43 min
